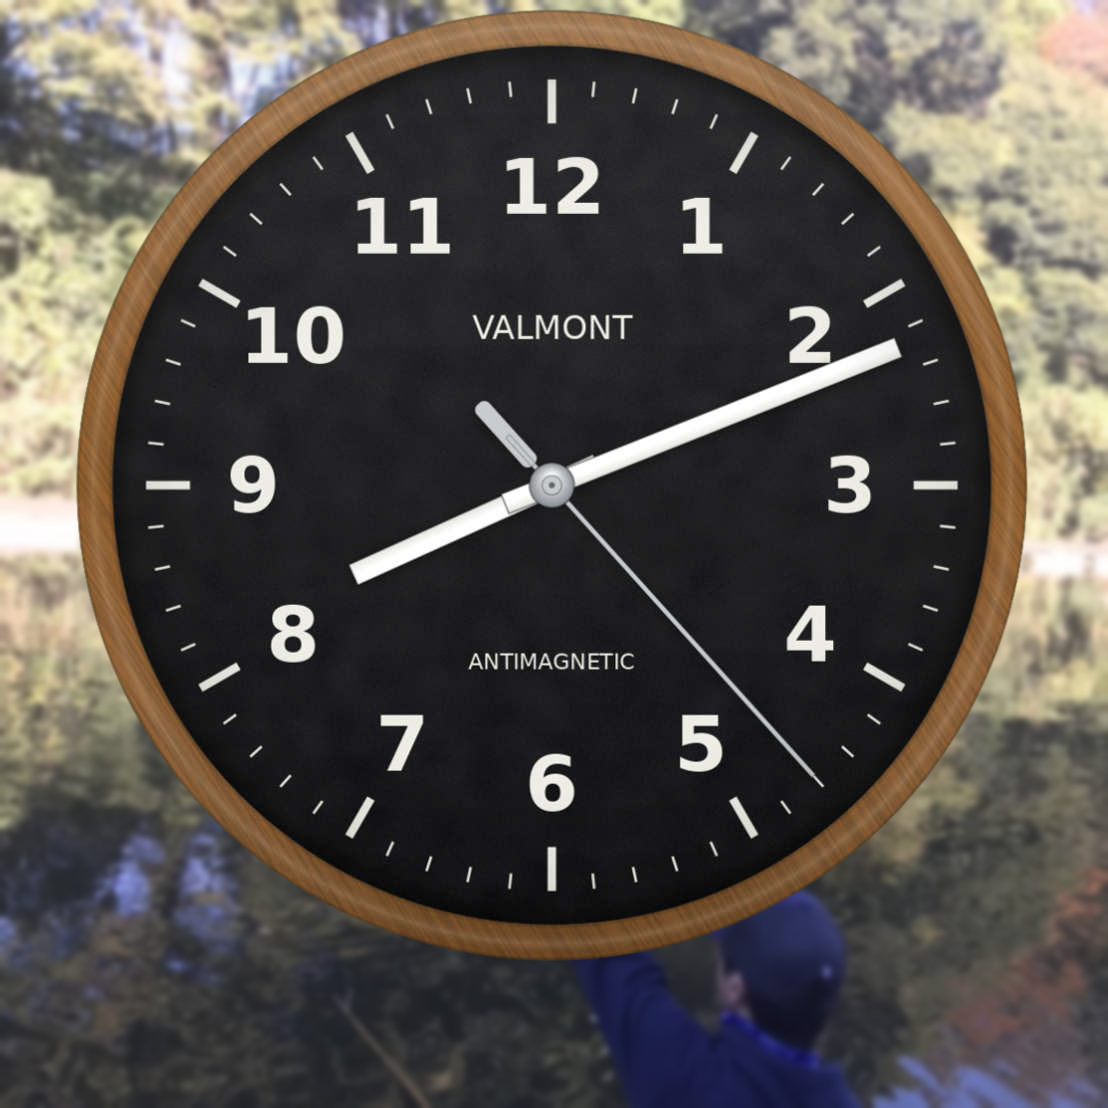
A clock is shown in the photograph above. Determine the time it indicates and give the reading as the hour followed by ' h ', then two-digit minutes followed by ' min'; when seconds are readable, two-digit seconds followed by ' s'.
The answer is 8 h 11 min 23 s
